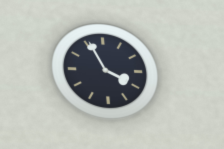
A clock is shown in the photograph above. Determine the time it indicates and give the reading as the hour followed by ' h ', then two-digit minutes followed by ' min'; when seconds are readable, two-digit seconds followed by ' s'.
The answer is 3 h 56 min
